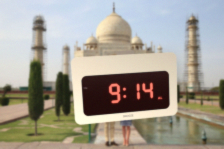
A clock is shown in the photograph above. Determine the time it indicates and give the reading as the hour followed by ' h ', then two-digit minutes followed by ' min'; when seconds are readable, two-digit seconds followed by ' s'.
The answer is 9 h 14 min
